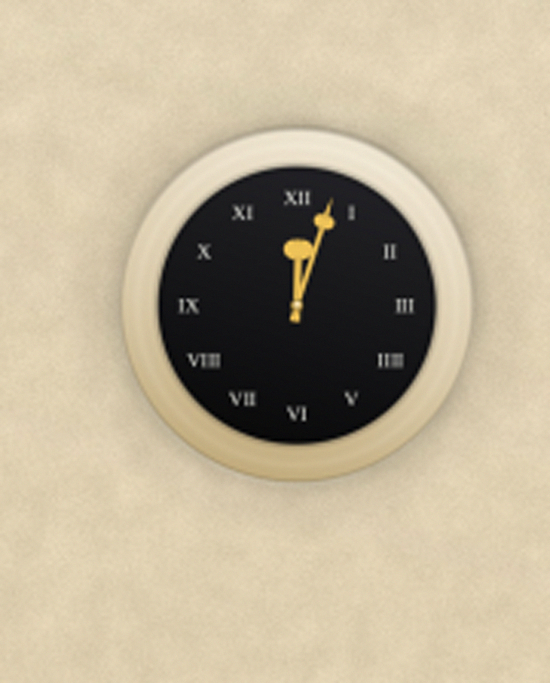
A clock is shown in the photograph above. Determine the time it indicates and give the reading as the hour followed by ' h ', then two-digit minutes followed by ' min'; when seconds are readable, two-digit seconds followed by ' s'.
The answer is 12 h 03 min
